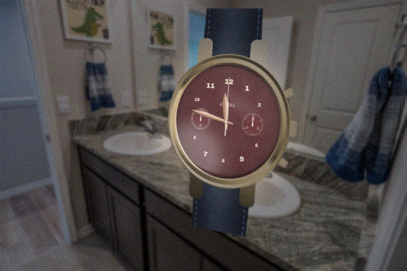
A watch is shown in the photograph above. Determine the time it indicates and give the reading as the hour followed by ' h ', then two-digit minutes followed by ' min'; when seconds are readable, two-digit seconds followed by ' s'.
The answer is 11 h 47 min
